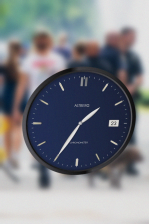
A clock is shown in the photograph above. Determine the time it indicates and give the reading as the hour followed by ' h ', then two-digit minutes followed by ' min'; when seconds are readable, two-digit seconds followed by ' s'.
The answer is 1 h 35 min
